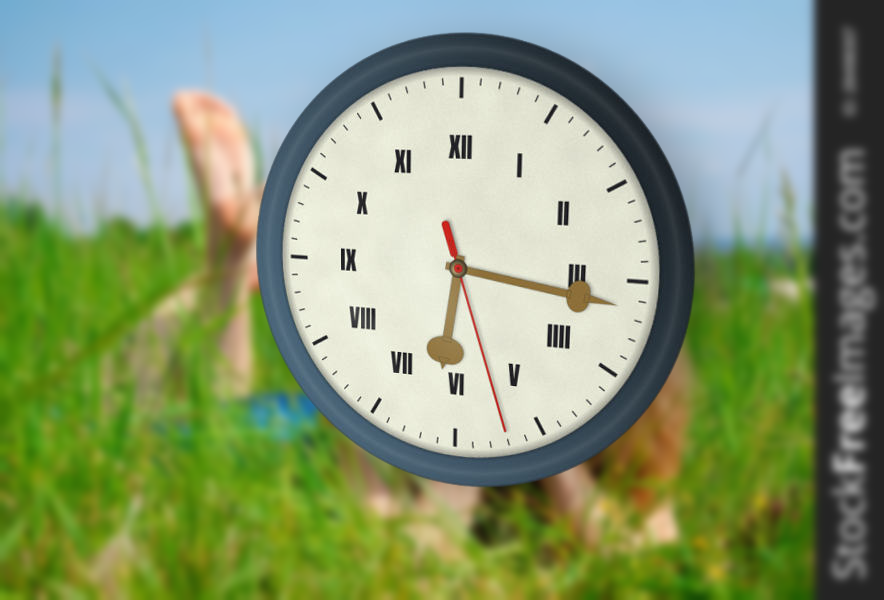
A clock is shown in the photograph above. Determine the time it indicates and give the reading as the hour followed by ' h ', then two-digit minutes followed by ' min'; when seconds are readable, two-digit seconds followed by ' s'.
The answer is 6 h 16 min 27 s
